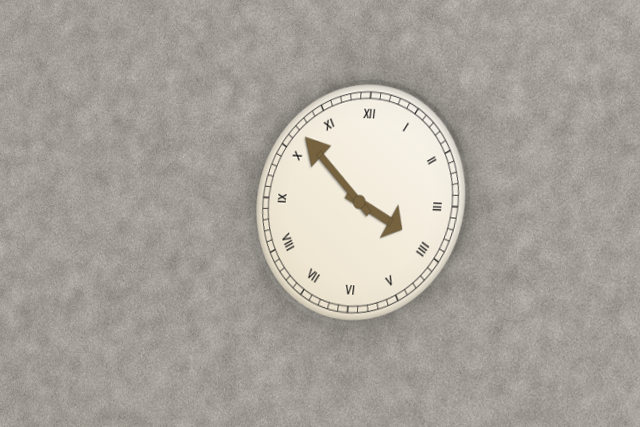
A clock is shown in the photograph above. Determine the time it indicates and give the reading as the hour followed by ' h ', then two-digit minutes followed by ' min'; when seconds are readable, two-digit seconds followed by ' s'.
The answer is 3 h 52 min
